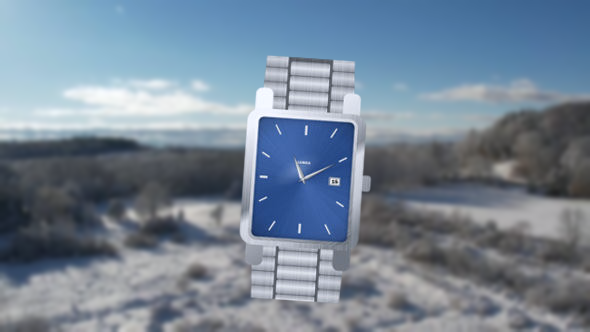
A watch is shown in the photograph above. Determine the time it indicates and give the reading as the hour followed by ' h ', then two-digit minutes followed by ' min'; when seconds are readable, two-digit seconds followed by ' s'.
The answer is 11 h 10 min
